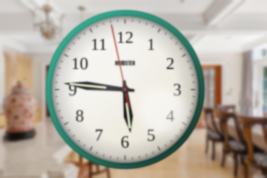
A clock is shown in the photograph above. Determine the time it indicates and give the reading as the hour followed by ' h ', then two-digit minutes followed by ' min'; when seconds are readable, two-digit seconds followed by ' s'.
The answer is 5 h 45 min 58 s
